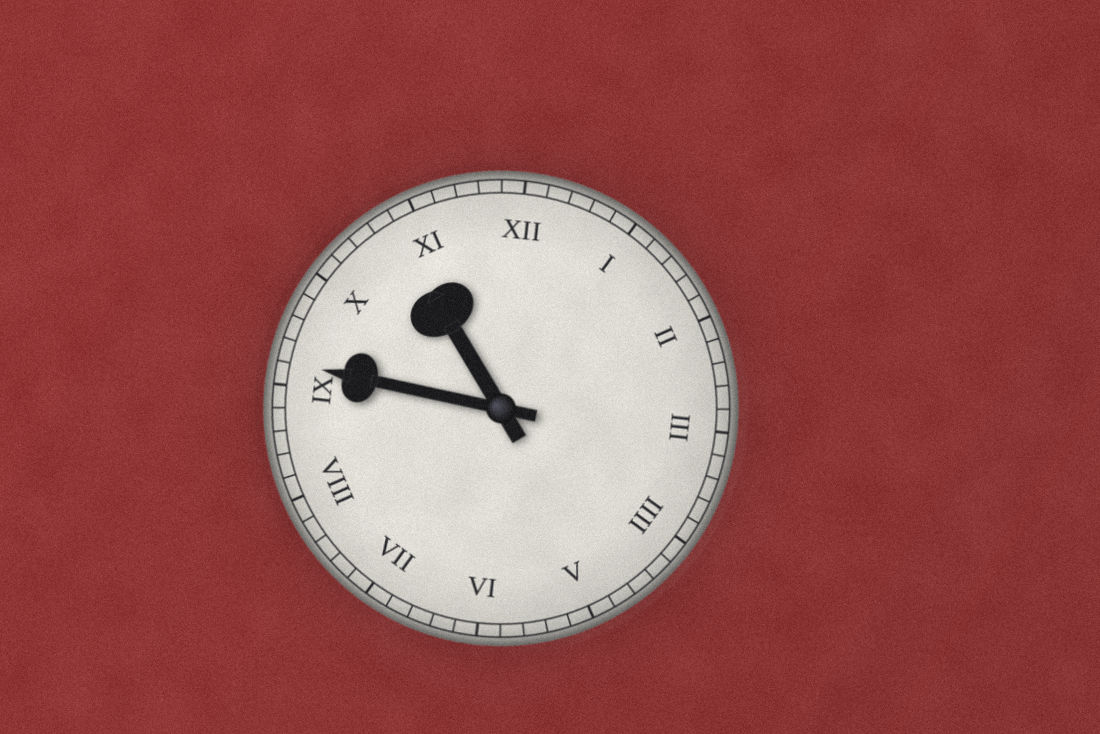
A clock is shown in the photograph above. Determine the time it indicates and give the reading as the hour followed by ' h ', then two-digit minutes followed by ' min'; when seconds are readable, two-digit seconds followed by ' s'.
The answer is 10 h 46 min
